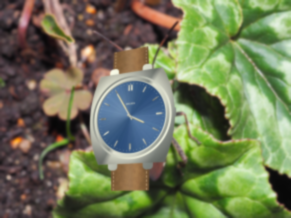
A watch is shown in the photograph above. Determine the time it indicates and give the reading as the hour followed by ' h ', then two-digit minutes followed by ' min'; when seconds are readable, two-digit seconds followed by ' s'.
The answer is 3 h 55 min
